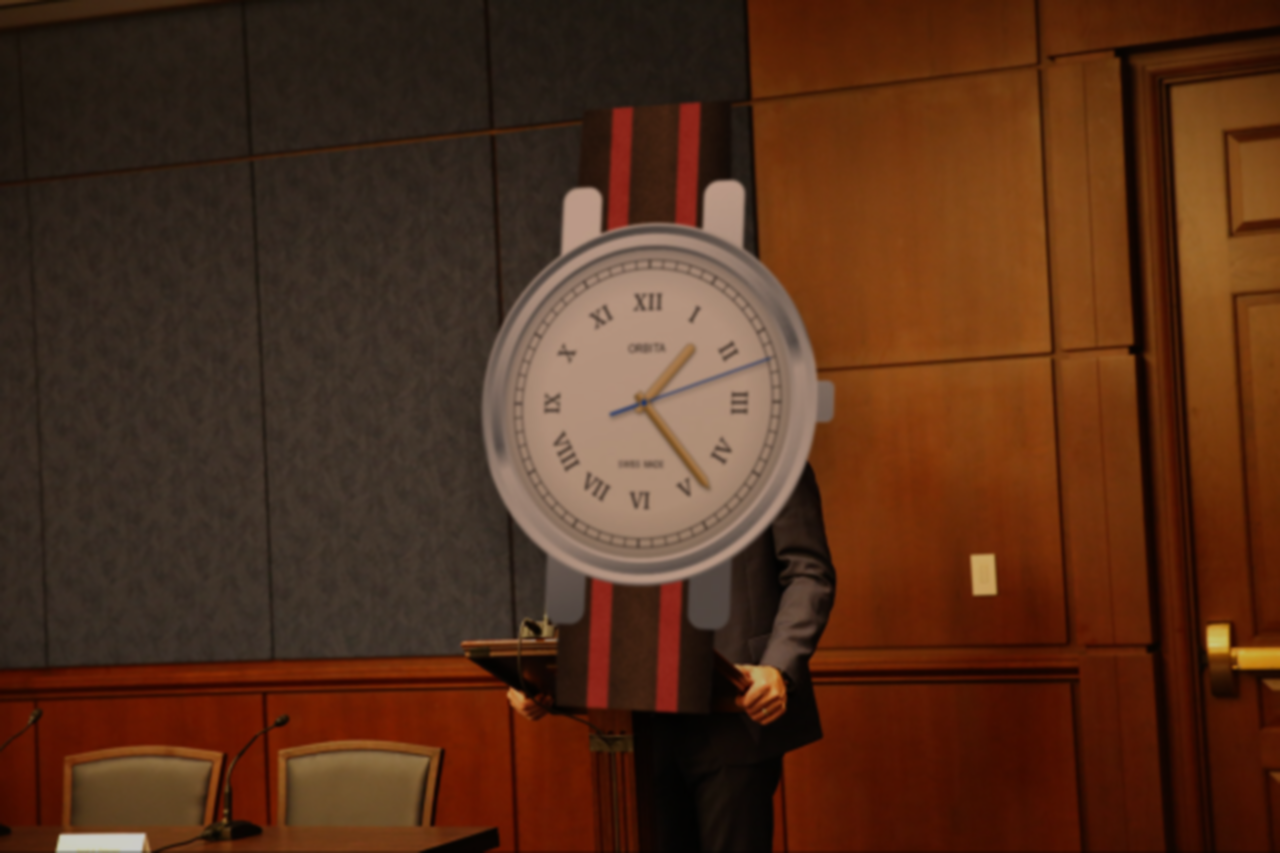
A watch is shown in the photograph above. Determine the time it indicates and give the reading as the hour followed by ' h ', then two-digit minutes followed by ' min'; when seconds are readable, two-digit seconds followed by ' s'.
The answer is 1 h 23 min 12 s
